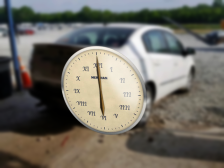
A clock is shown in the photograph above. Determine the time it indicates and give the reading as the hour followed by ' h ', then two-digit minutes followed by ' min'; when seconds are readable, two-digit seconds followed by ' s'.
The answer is 6 h 00 min
